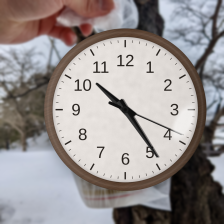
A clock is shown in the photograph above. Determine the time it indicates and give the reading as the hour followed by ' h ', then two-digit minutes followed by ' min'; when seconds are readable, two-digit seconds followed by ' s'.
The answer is 10 h 24 min 19 s
